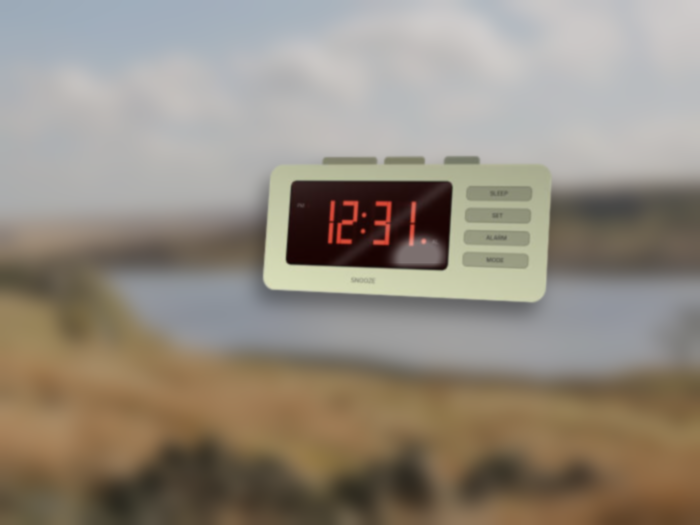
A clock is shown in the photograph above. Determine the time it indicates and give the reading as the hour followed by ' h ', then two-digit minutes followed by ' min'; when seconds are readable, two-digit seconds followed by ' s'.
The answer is 12 h 31 min
